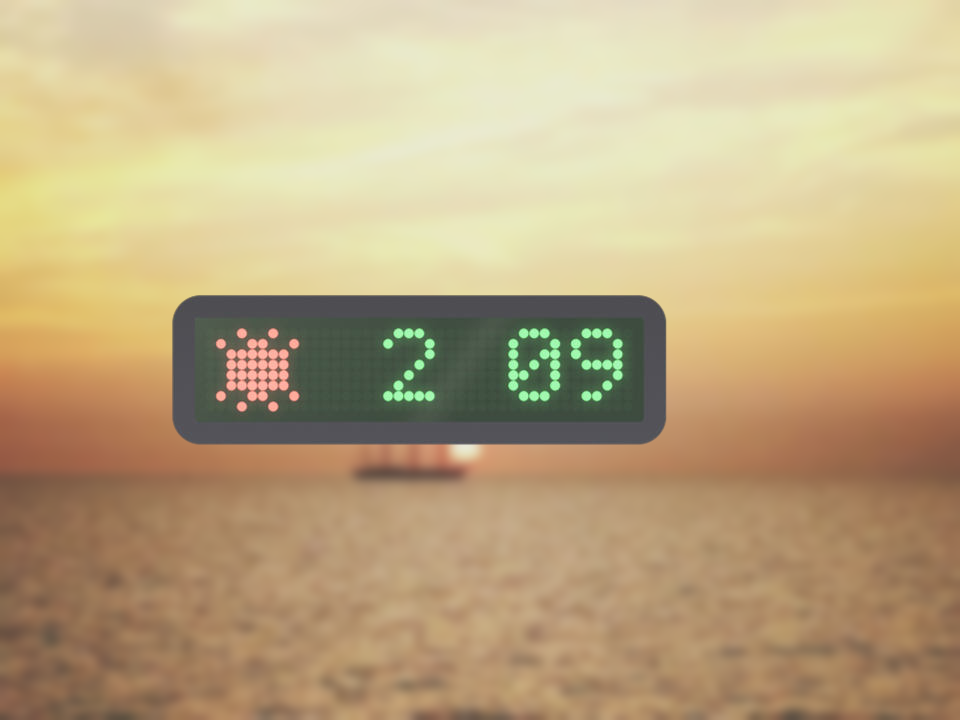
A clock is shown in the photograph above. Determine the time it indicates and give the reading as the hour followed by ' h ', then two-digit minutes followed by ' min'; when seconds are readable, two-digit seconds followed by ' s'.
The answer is 2 h 09 min
